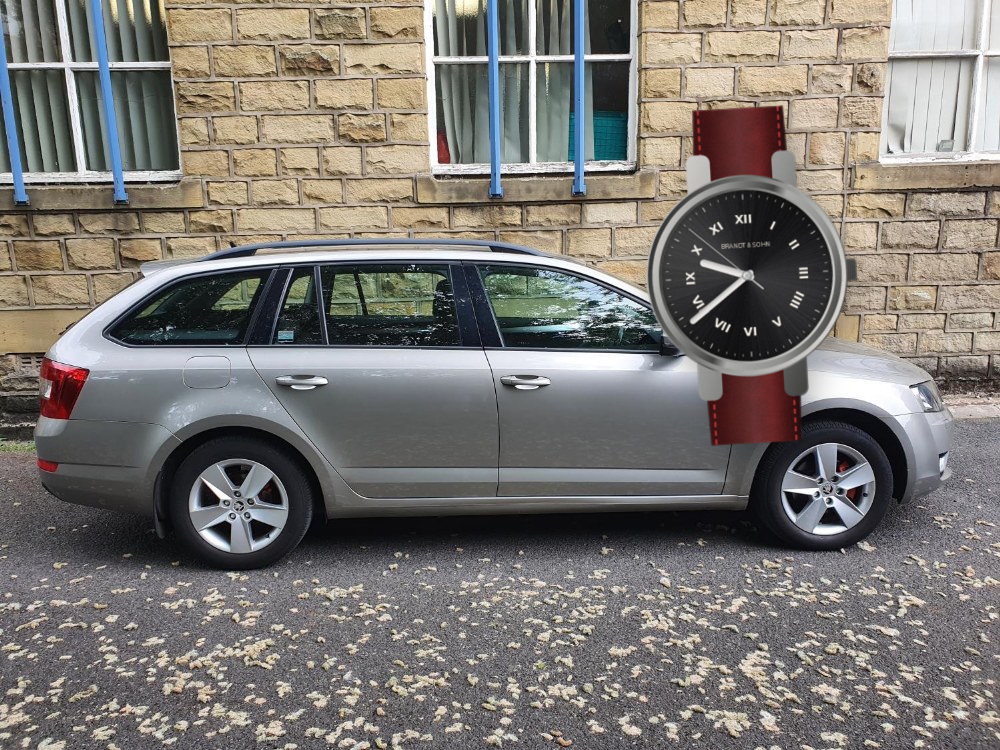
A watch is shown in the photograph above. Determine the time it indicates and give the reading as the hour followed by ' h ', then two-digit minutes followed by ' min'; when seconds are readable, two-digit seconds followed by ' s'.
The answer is 9 h 38 min 52 s
